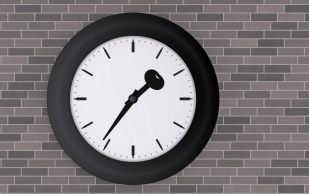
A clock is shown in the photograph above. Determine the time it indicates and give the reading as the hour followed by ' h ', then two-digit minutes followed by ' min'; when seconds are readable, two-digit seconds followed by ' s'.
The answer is 1 h 36 min
